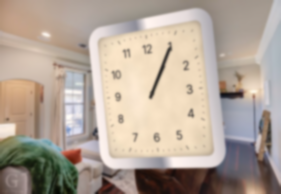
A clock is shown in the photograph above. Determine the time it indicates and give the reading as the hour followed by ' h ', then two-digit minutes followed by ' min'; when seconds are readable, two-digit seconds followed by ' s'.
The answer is 1 h 05 min
